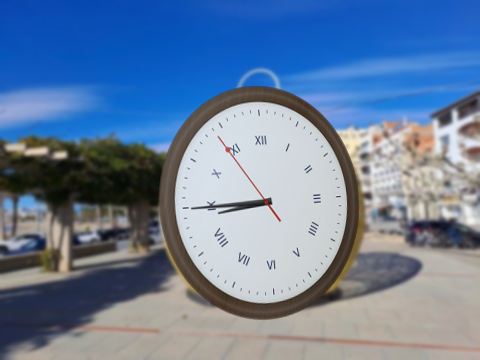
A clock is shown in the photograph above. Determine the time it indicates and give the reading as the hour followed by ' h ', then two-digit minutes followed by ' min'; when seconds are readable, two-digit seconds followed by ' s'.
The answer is 8 h 44 min 54 s
